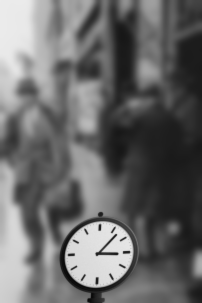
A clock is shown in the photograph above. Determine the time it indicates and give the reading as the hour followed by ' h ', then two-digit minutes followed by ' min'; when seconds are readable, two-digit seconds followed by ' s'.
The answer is 3 h 07 min
